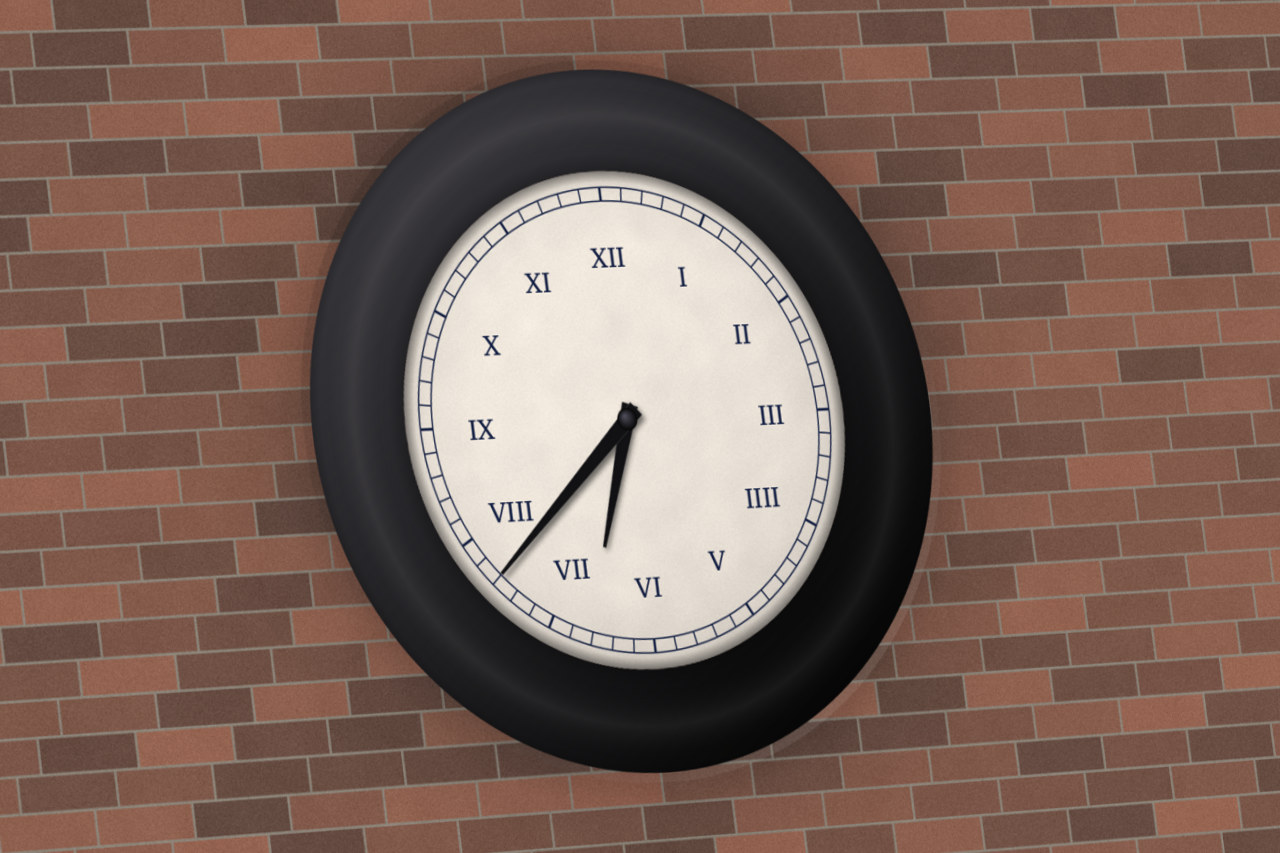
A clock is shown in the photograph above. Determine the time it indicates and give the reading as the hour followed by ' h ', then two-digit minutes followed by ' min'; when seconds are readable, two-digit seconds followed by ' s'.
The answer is 6 h 38 min
